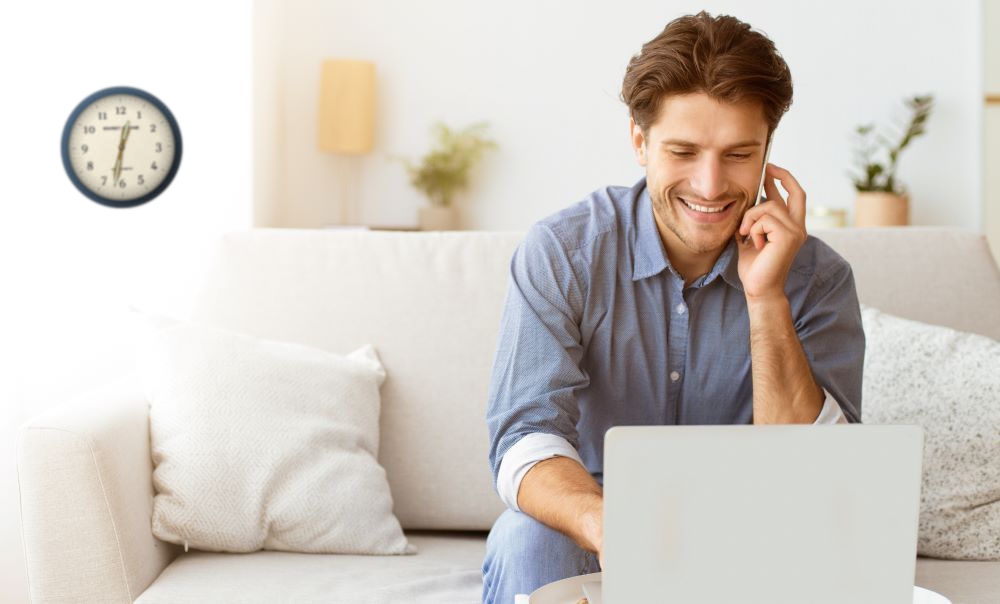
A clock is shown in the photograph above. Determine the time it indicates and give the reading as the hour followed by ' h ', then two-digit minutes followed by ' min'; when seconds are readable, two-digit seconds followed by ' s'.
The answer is 12 h 32 min
